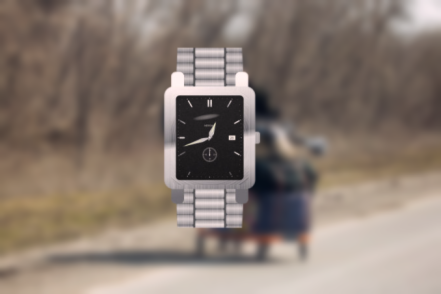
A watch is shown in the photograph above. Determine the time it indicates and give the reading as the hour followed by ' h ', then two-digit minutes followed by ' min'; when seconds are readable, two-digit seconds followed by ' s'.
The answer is 12 h 42 min
